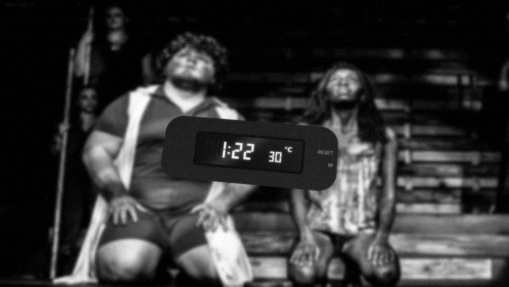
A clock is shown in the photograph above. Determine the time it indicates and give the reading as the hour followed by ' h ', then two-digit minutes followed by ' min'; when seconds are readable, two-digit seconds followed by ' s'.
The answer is 1 h 22 min
